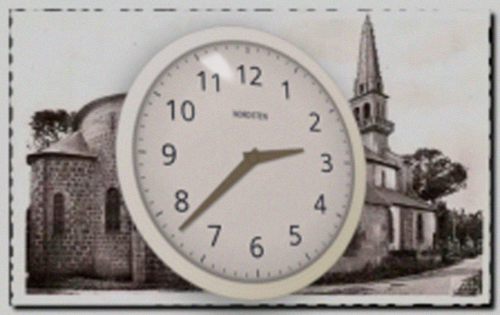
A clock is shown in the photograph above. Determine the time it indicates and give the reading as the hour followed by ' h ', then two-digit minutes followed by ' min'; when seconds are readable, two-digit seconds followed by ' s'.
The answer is 2 h 38 min
